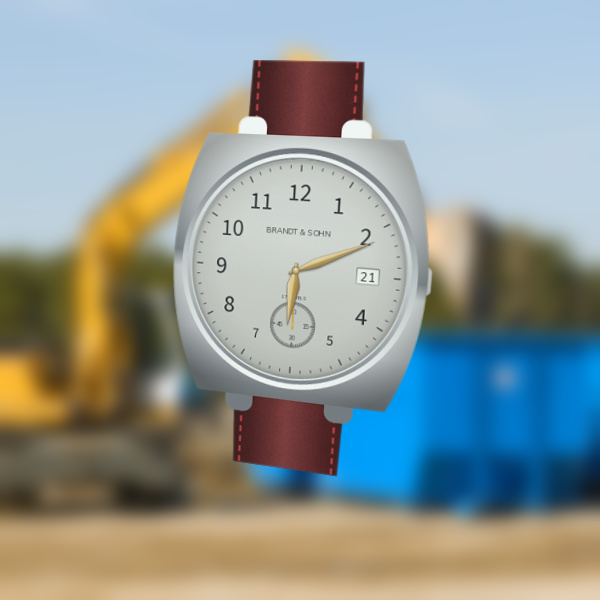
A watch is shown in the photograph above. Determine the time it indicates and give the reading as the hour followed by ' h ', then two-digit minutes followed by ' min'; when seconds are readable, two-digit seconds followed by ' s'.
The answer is 6 h 11 min
